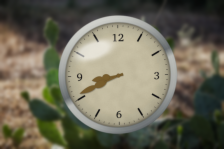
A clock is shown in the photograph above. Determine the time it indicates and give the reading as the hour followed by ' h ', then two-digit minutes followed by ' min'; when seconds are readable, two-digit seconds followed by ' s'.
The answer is 8 h 41 min
